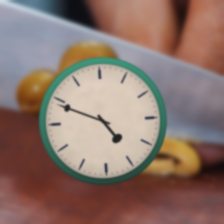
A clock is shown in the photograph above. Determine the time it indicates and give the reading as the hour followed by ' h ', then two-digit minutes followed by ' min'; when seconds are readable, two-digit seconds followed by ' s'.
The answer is 4 h 49 min
